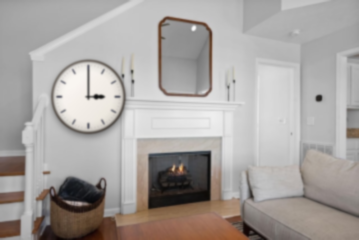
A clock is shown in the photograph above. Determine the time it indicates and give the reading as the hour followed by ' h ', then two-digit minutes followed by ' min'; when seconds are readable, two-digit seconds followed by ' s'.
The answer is 3 h 00 min
